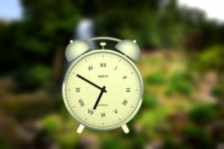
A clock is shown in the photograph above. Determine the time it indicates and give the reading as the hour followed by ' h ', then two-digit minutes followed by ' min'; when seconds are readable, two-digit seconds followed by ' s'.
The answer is 6 h 50 min
